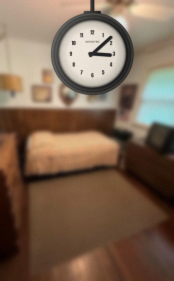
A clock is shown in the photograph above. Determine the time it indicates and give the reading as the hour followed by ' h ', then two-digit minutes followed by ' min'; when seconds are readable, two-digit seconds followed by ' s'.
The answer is 3 h 08 min
